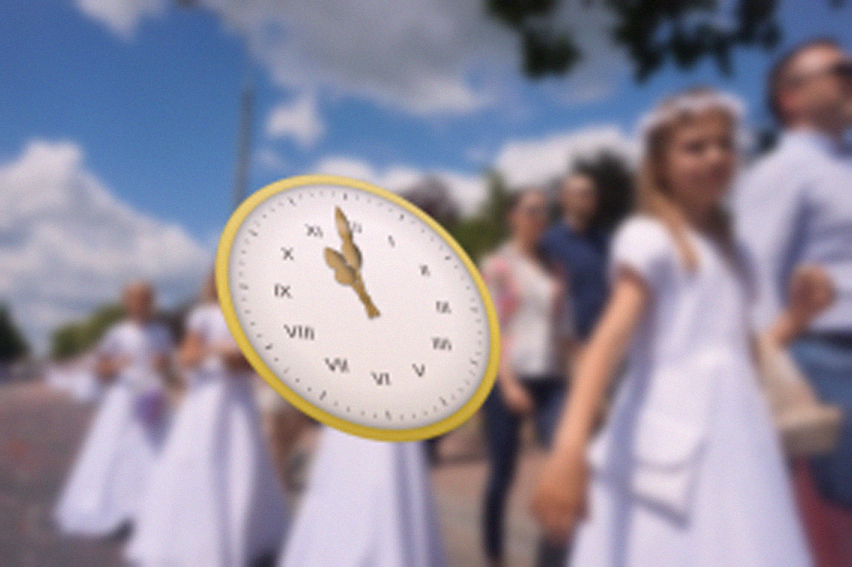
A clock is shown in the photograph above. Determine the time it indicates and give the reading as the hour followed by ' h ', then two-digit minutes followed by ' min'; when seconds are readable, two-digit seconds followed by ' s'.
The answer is 10 h 59 min
